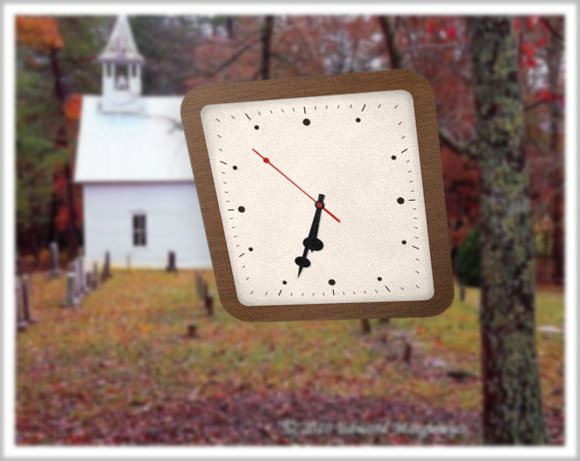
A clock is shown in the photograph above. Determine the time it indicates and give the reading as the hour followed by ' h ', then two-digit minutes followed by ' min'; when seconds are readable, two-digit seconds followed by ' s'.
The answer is 6 h 33 min 53 s
